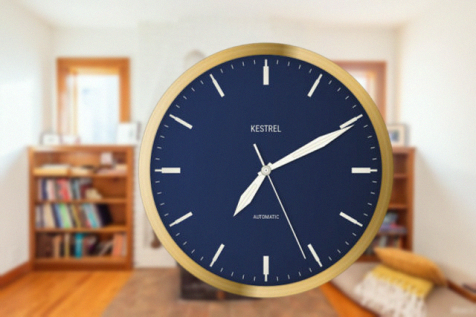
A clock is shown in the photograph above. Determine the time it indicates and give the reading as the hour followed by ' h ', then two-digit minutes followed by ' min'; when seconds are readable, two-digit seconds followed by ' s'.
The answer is 7 h 10 min 26 s
